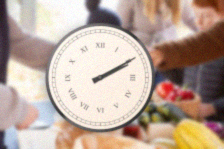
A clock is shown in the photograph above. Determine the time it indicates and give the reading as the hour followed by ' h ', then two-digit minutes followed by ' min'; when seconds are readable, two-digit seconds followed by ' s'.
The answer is 2 h 10 min
